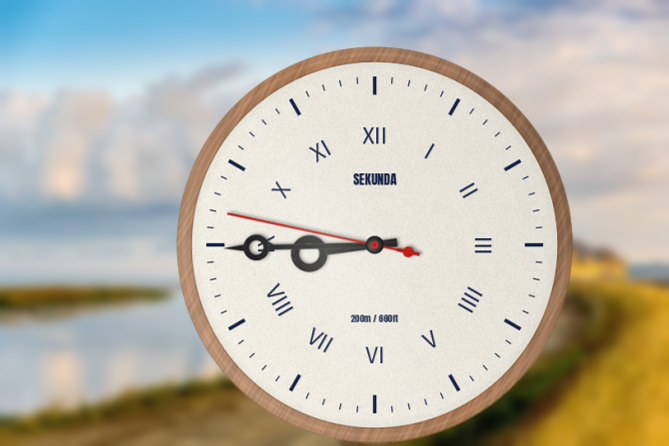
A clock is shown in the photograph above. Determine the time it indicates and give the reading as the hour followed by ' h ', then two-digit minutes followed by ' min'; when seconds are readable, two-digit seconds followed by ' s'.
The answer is 8 h 44 min 47 s
